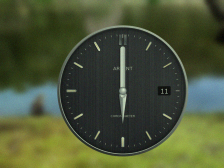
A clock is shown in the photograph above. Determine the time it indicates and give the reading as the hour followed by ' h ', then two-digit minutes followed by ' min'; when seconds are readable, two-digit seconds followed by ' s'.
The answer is 6 h 00 min
